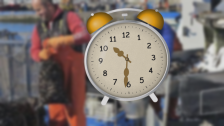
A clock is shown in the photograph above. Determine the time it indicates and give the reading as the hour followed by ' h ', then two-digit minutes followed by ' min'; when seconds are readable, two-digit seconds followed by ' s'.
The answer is 10 h 31 min
